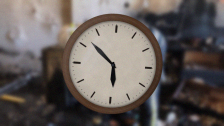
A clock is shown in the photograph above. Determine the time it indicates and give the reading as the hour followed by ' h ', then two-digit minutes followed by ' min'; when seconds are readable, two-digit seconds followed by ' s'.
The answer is 5 h 52 min
